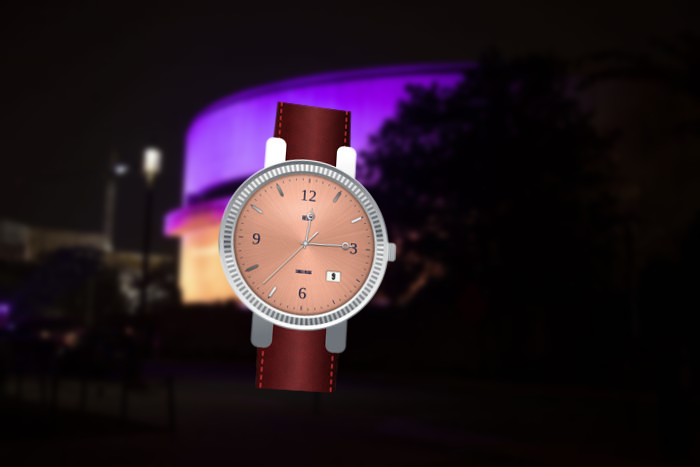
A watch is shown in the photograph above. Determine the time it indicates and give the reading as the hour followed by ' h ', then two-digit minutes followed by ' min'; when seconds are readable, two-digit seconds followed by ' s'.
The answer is 12 h 14 min 37 s
